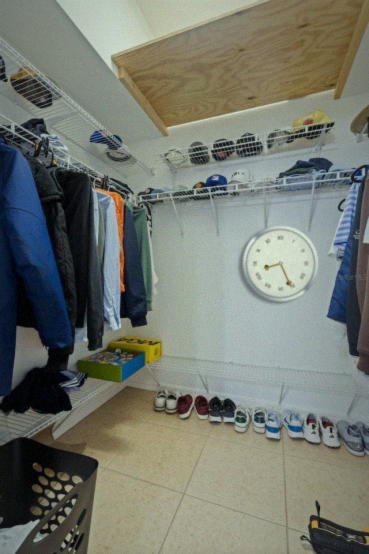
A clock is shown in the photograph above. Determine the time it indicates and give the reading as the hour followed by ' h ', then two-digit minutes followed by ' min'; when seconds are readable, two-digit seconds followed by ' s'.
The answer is 8 h 26 min
